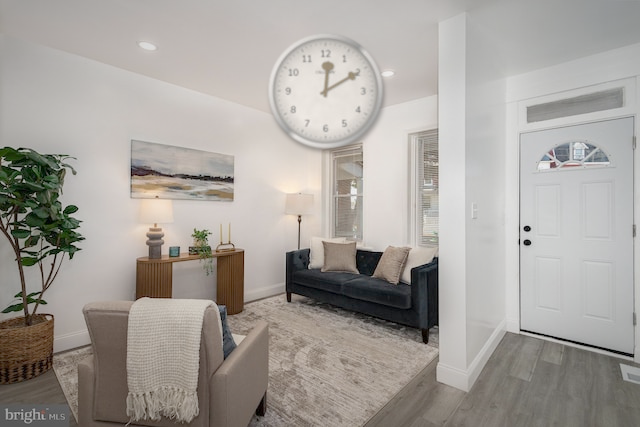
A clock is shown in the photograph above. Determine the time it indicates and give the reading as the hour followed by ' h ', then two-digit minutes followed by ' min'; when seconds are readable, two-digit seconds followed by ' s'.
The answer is 12 h 10 min
